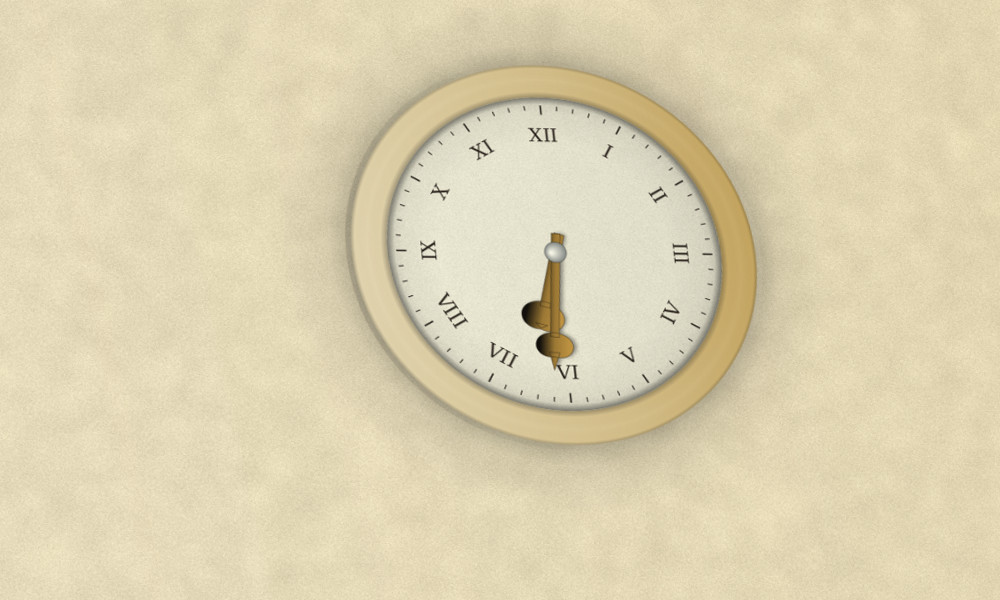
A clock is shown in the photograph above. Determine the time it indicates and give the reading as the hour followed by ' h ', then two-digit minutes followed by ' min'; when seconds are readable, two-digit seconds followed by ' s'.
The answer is 6 h 31 min
